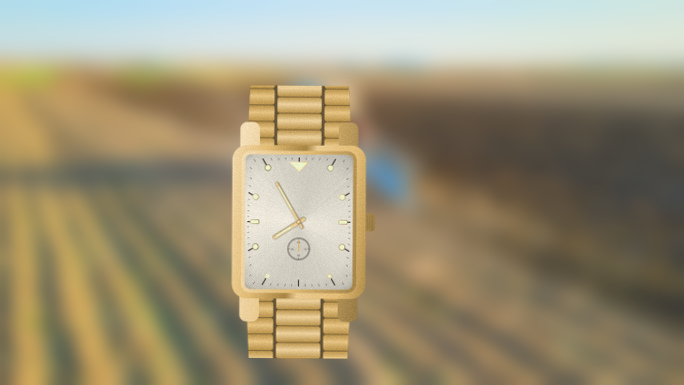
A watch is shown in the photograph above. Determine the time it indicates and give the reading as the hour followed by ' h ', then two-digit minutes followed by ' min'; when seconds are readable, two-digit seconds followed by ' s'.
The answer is 7 h 55 min
